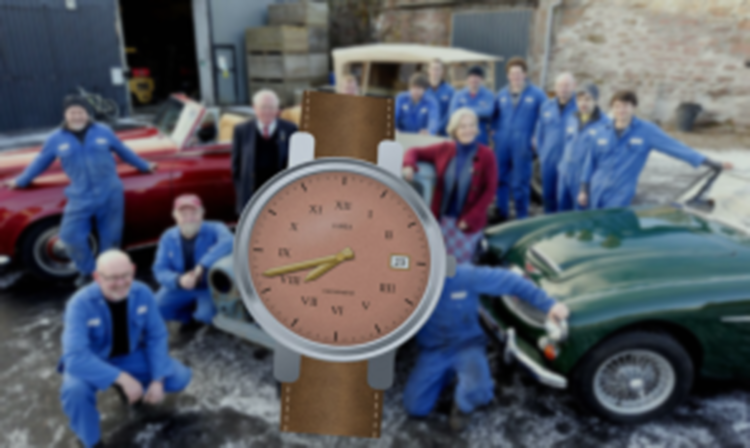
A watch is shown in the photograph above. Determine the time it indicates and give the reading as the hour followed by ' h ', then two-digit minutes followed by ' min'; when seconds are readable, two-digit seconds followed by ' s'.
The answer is 7 h 42 min
